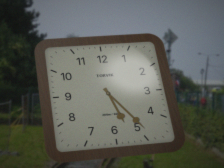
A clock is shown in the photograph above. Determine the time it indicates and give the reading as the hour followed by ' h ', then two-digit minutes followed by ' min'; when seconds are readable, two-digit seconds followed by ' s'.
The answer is 5 h 24 min
